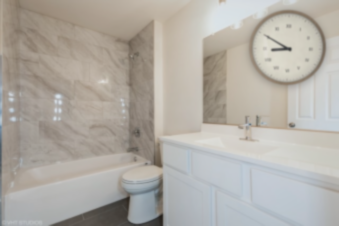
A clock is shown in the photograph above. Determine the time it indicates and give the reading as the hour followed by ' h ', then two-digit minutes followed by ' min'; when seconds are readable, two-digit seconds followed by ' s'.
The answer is 8 h 50 min
